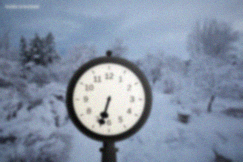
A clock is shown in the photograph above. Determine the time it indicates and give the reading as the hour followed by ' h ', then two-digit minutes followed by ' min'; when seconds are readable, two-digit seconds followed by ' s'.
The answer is 6 h 33 min
